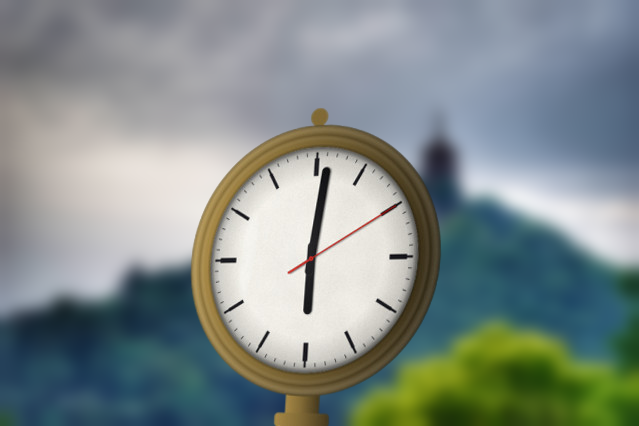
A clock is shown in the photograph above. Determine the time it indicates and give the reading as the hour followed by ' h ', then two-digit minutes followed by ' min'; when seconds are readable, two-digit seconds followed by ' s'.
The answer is 6 h 01 min 10 s
